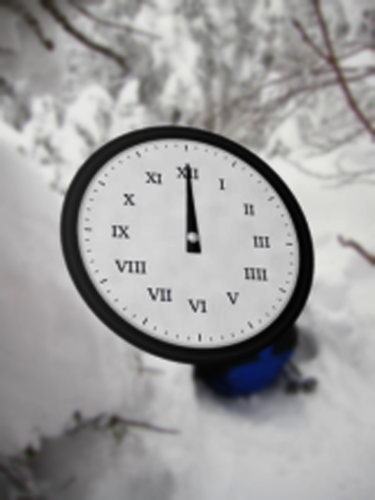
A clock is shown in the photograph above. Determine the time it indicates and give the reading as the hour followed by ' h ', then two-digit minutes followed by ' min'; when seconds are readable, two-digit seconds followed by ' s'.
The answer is 12 h 00 min
